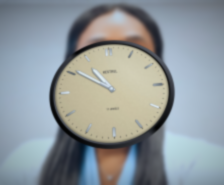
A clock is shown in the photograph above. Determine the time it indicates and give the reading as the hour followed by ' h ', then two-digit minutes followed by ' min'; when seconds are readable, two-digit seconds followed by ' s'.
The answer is 10 h 51 min
